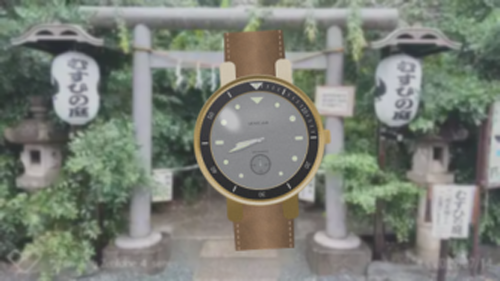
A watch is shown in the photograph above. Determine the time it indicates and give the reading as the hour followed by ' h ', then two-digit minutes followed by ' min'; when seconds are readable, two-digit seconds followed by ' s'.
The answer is 8 h 42 min
